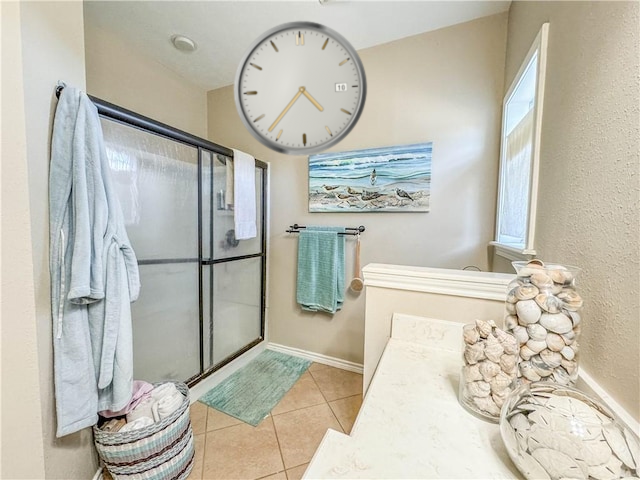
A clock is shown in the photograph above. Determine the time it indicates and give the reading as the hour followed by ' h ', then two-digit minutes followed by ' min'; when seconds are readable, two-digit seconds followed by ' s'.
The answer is 4 h 37 min
